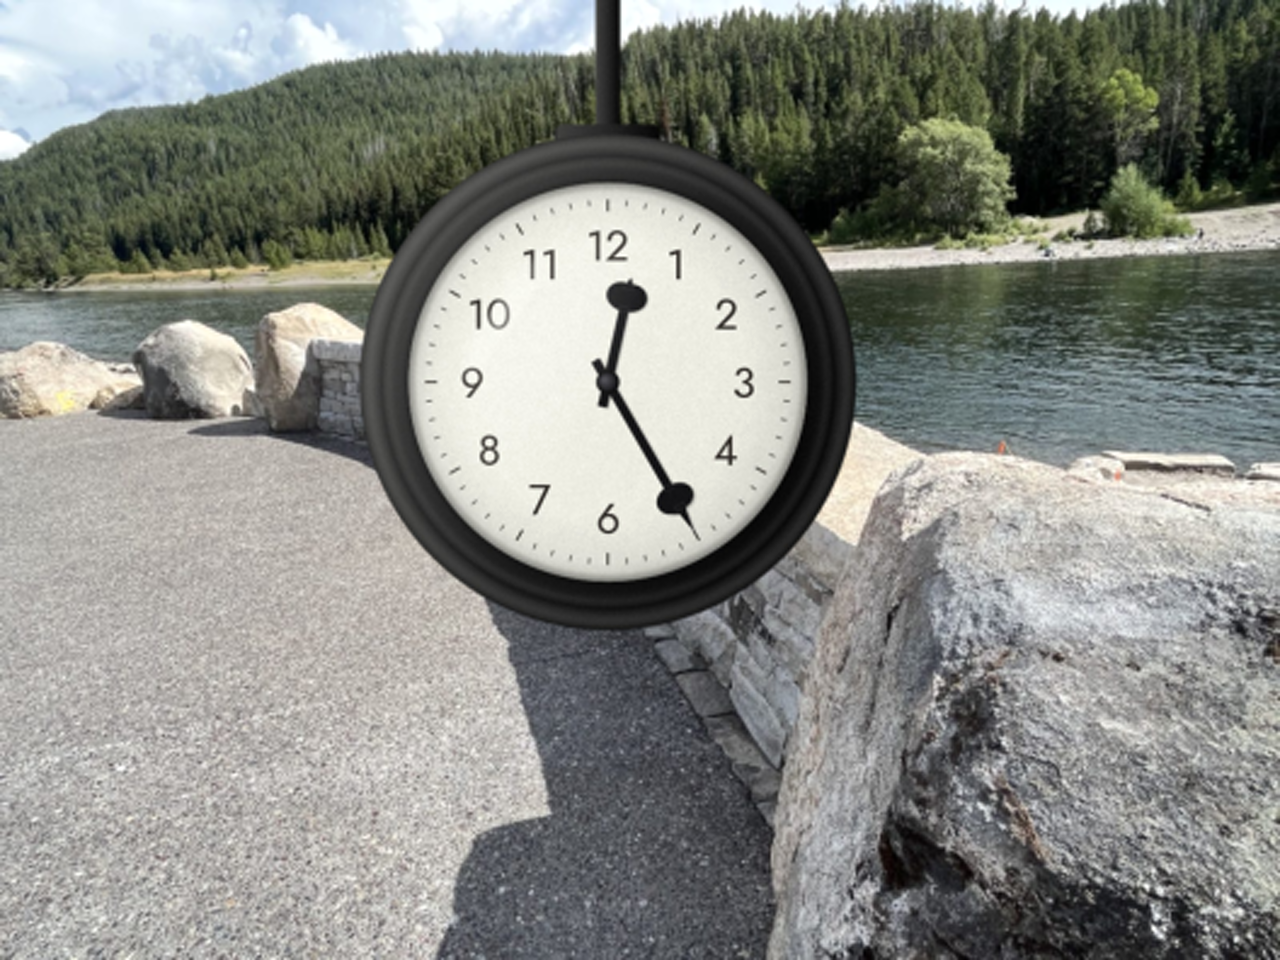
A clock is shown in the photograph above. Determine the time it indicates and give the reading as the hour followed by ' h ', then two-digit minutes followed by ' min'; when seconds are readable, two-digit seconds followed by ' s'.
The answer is 12 h 25 min
